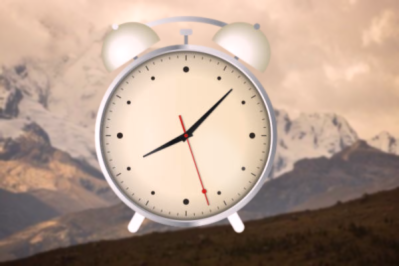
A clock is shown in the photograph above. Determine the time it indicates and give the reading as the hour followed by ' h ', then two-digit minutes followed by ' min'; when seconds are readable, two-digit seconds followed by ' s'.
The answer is 8 h 07 min 27 s
